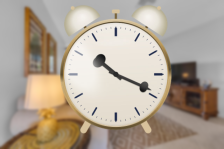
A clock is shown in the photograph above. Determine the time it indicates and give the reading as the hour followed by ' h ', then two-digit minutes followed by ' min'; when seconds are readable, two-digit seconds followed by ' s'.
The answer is 10 h 19 min
